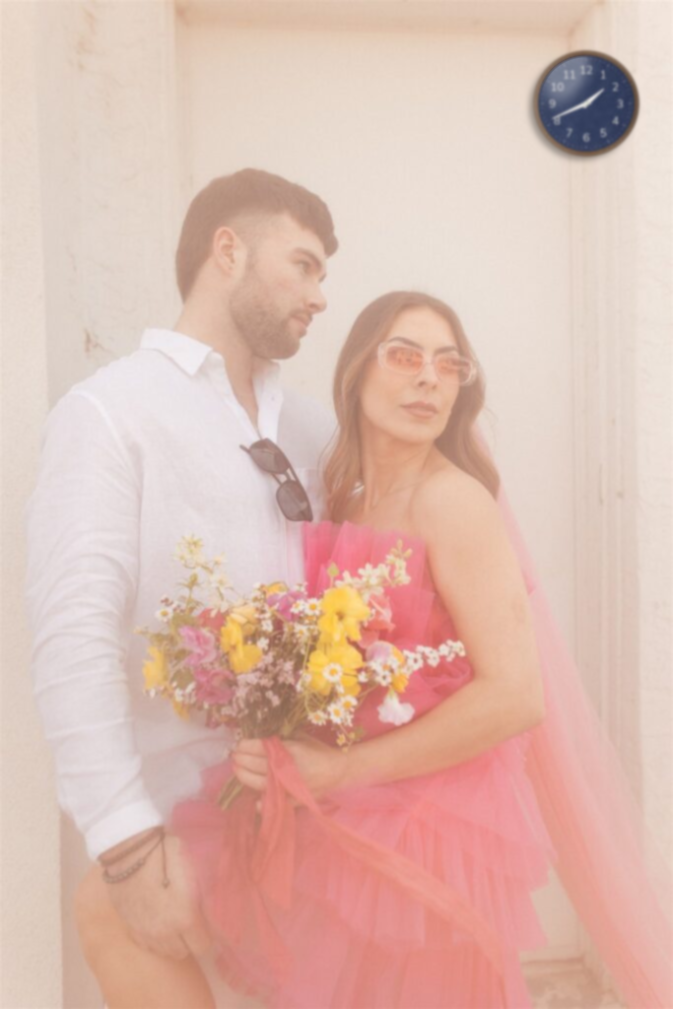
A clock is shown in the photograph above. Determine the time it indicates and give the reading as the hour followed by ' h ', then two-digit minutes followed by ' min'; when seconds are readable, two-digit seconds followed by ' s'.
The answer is 1 h 41 min
